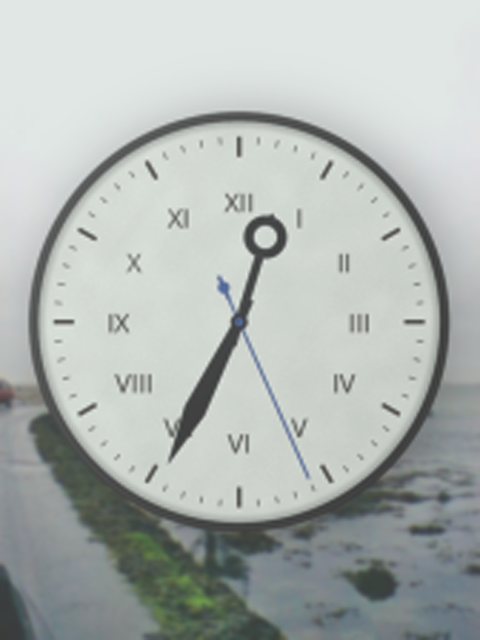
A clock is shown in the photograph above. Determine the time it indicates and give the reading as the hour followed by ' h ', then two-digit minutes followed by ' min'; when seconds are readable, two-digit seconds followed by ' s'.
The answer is 12 h 34 min 26 s
